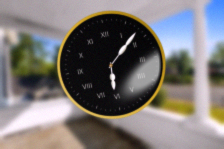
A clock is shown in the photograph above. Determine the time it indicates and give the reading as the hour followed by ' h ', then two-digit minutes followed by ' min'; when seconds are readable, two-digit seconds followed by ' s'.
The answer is 6 h 08 min
